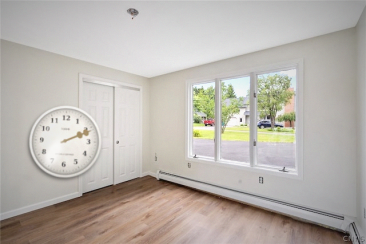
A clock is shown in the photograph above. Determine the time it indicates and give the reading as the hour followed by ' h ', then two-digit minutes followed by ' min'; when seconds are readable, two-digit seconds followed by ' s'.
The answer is 2 h 11 min
